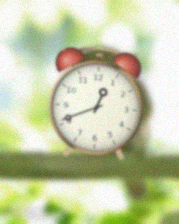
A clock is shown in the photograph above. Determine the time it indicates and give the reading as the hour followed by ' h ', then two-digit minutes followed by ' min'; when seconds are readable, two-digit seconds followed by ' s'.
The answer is 12 h 41 min
